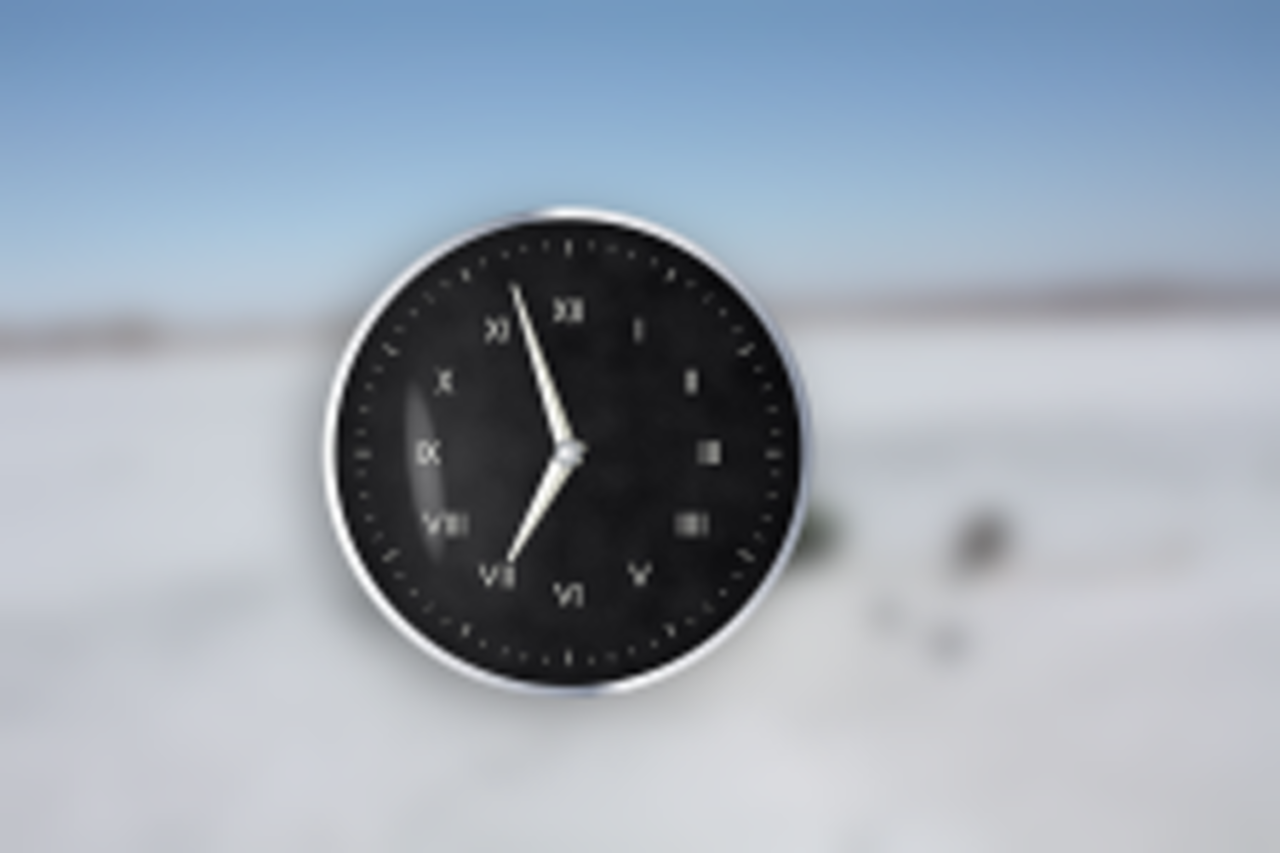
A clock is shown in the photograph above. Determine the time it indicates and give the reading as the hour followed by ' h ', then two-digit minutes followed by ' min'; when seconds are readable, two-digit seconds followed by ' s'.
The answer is 6 h 57 min
